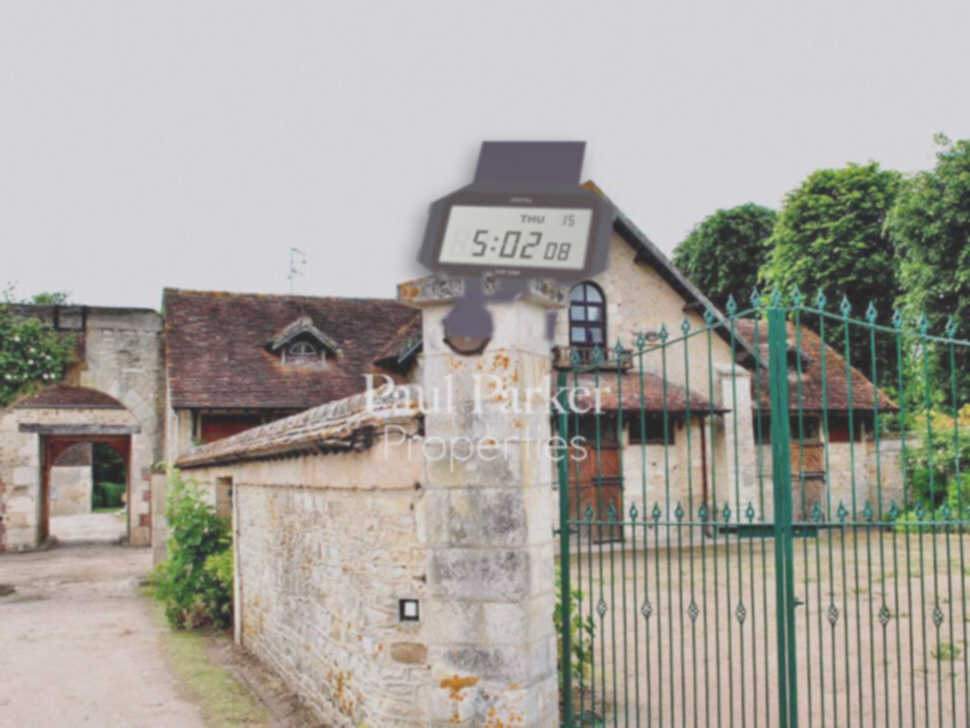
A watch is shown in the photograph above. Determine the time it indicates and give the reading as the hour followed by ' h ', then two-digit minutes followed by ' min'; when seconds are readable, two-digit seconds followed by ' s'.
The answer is 5 h 02 min 08 s
